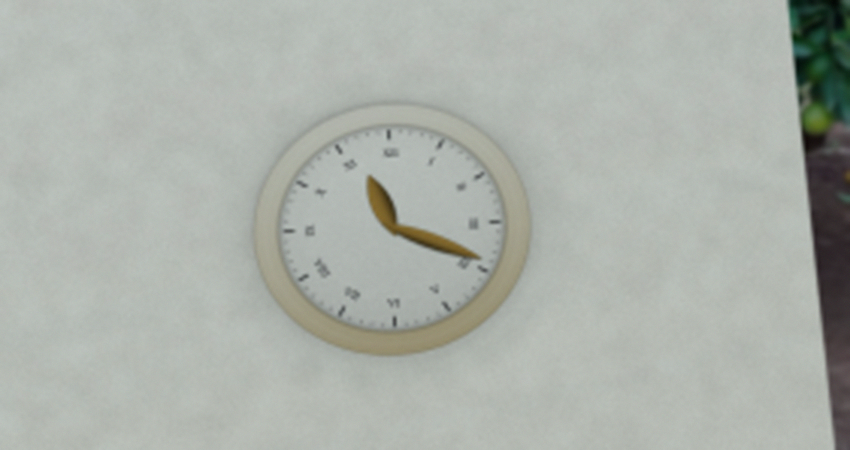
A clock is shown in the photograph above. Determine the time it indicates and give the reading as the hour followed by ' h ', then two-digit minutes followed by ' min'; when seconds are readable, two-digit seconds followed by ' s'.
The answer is 11 h 19 min
